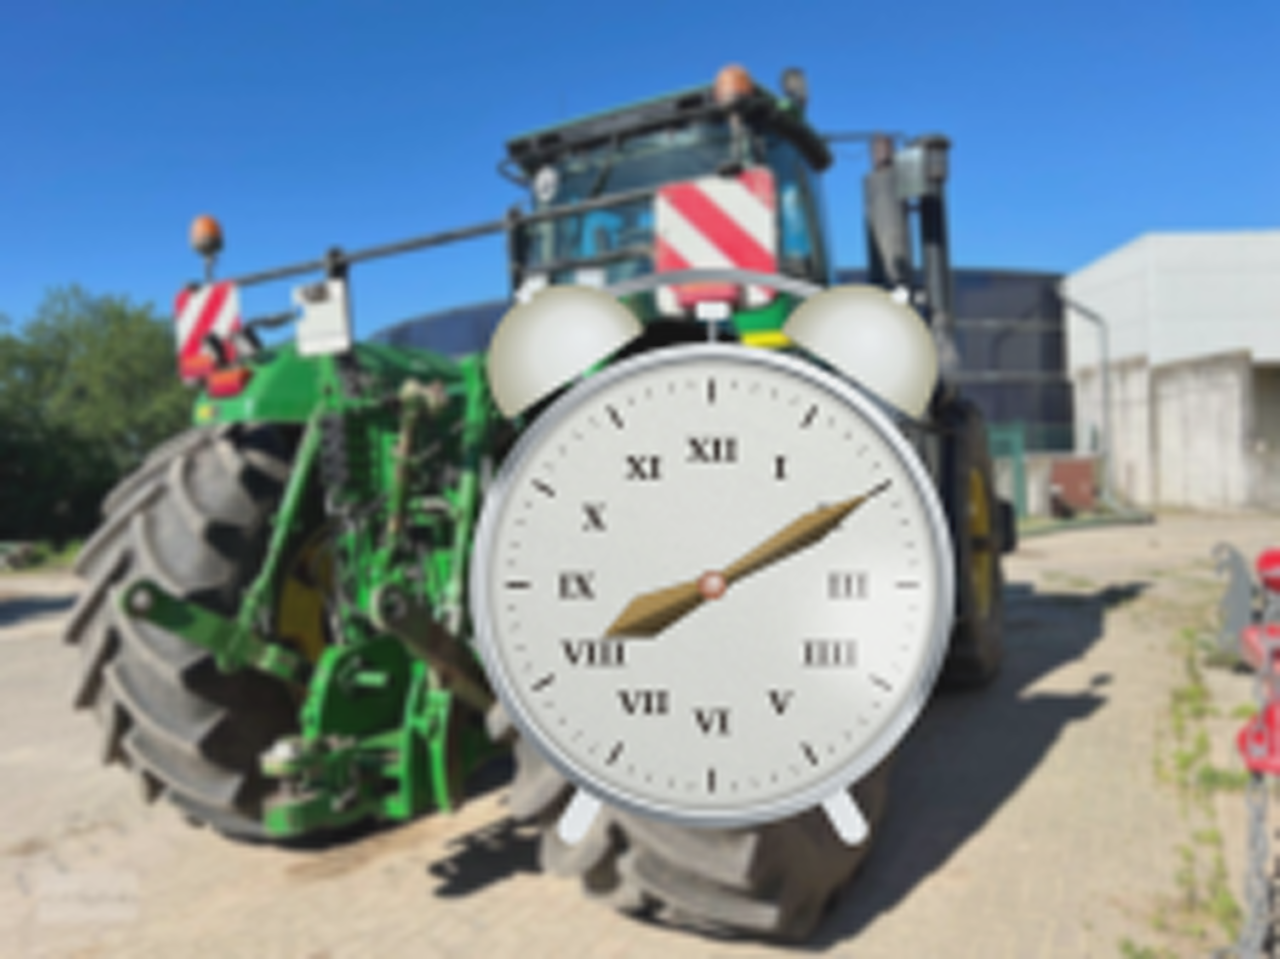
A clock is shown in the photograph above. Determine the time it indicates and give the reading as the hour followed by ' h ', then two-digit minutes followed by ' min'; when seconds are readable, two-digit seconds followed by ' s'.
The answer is 8 h 10 min
